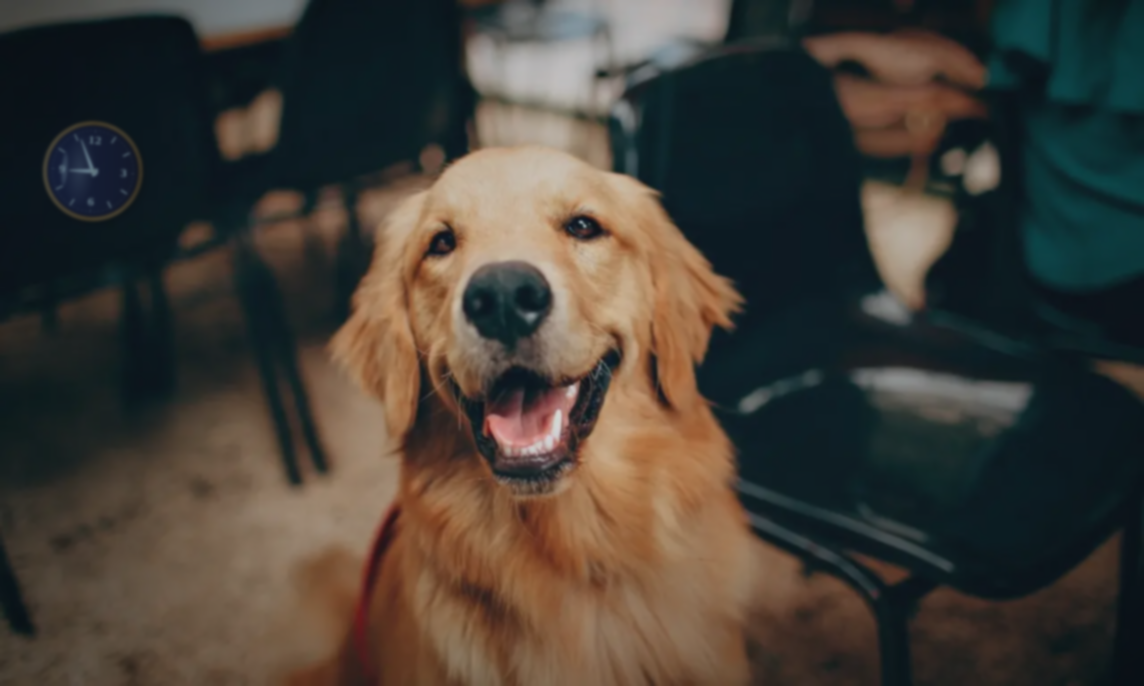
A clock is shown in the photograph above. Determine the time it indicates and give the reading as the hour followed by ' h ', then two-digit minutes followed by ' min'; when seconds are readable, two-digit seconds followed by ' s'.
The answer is 8 h 56 min
